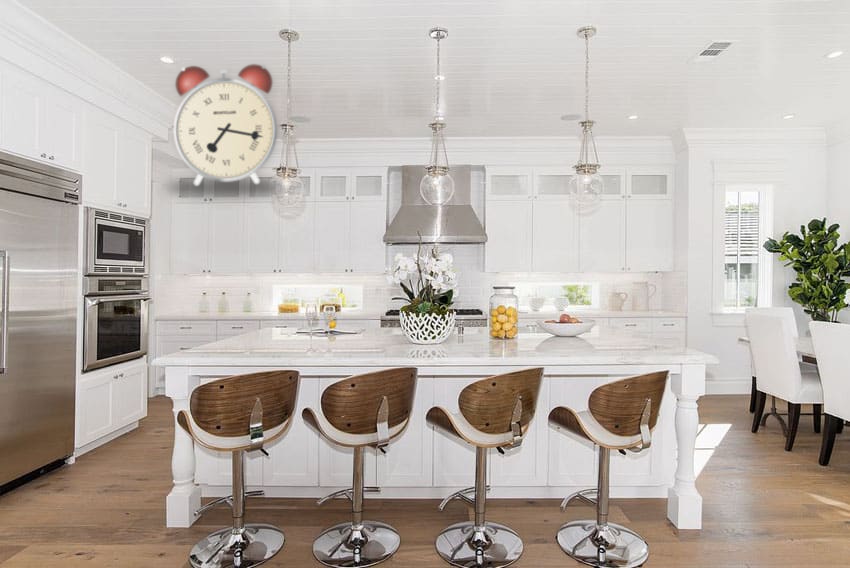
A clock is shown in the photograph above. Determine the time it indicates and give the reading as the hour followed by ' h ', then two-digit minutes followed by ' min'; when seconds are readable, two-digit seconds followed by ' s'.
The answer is 7 h 17 min
